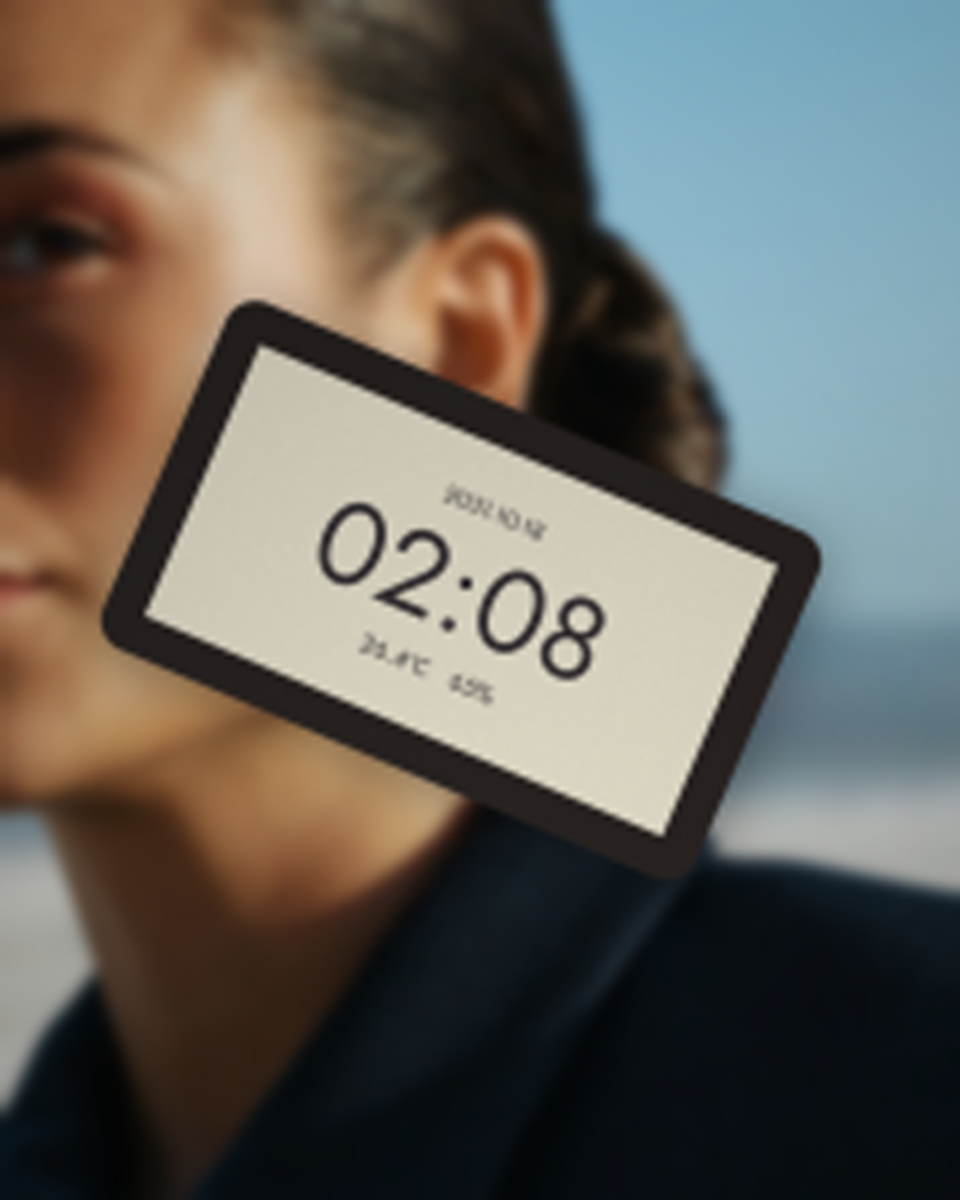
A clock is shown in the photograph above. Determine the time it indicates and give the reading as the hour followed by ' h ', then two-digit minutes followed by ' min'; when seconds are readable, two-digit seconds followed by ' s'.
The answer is 2 h 08 min
